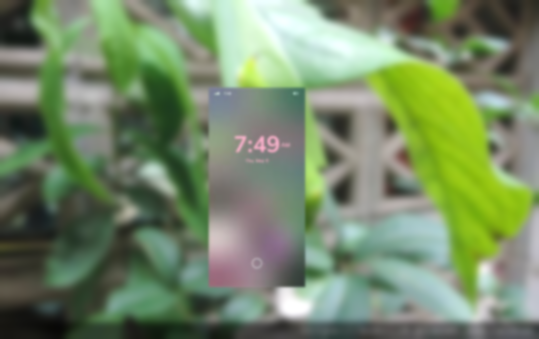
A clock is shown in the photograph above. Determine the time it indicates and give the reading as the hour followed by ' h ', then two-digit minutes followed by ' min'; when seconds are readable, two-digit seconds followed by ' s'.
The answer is 7 h 49 min
